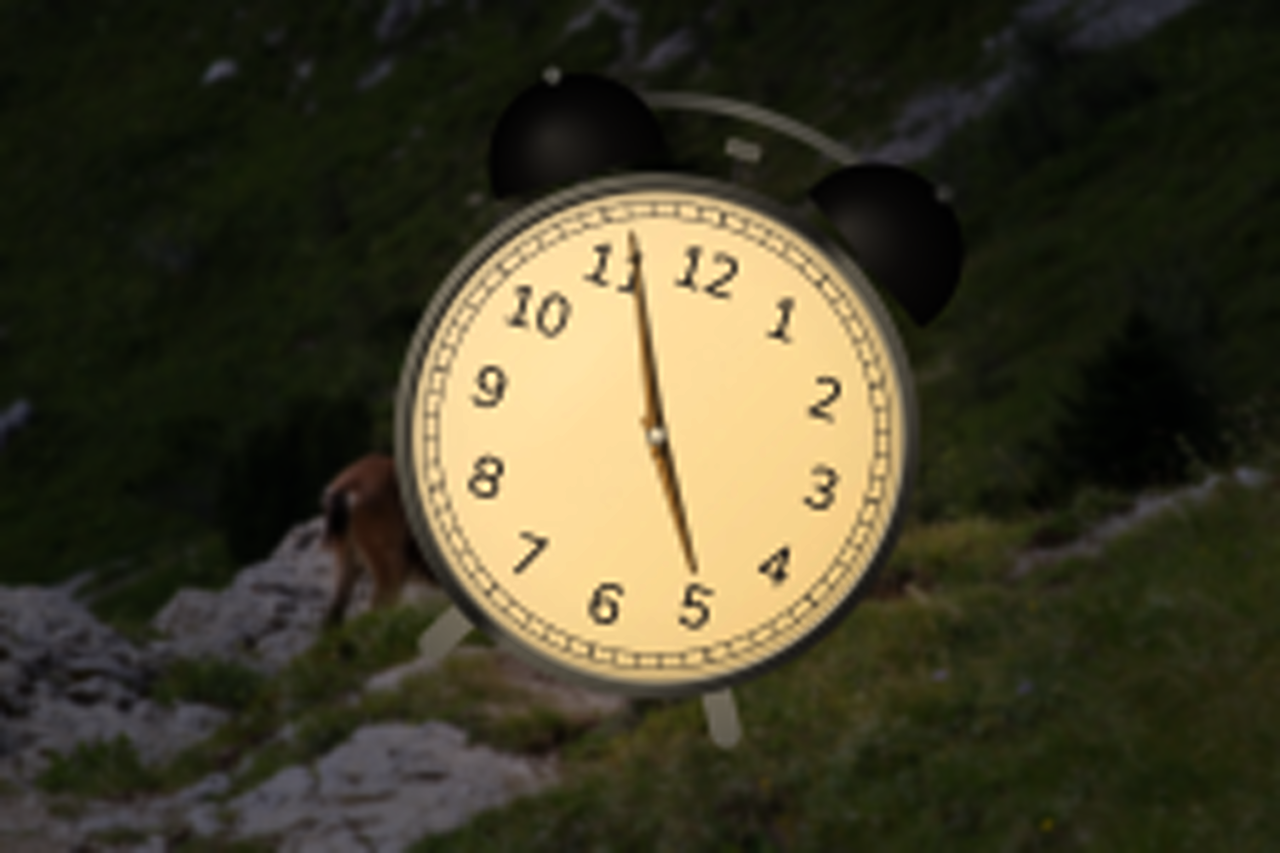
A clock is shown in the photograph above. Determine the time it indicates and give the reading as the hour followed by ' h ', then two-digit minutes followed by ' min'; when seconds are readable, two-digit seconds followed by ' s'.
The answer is 4 h 56 min
